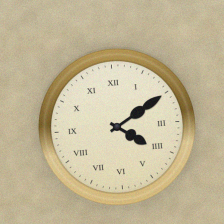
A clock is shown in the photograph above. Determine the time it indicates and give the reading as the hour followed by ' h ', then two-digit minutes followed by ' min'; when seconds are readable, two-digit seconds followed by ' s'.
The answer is 4 h 10 min
